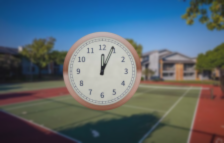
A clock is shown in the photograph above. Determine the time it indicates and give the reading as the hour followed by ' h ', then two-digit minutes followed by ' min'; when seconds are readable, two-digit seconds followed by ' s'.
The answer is 12 h 04 min
